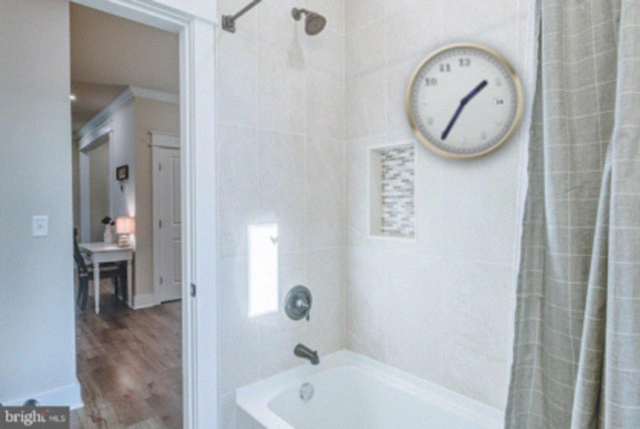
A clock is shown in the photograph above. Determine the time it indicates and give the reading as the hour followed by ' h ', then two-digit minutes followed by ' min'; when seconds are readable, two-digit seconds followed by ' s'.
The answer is 1 h 35 min
